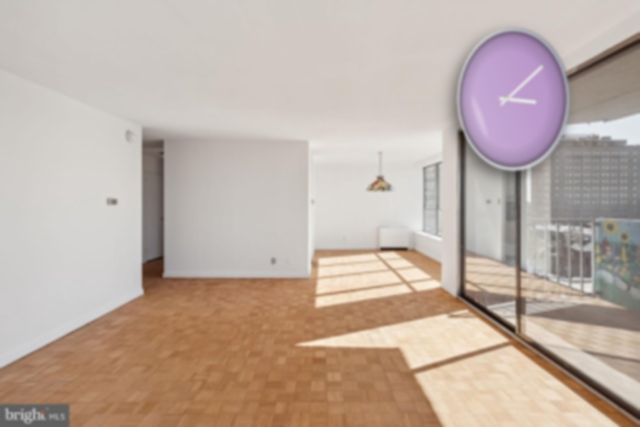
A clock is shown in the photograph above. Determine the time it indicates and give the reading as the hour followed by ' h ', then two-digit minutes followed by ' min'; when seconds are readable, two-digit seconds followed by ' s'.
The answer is 3 h 09 min
